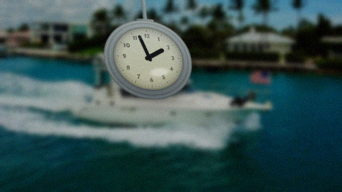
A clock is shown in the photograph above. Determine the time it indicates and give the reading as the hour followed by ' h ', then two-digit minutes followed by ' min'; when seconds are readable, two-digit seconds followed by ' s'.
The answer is 1 h 57 min
